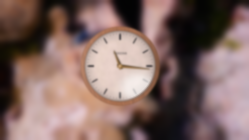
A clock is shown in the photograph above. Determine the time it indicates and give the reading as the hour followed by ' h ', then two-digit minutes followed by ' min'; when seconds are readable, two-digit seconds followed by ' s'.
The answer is 11 h 16 min
